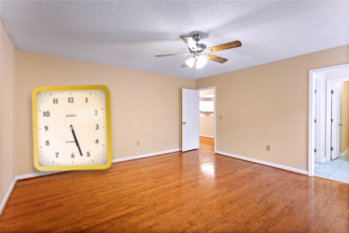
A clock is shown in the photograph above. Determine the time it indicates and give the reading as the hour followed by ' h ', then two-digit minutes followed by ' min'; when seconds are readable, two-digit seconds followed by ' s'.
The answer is 5 h 27 min
